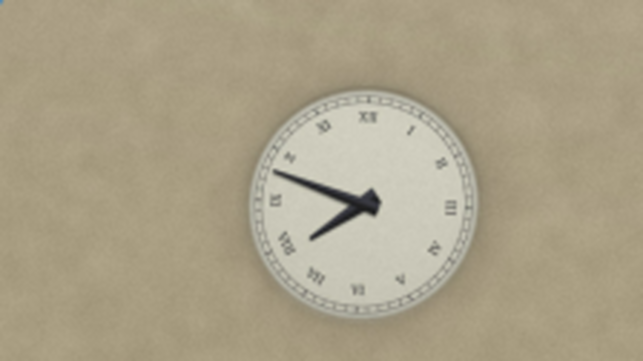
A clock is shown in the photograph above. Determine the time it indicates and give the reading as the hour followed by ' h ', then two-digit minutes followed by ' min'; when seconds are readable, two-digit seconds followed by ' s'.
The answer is 7 h 48 min
